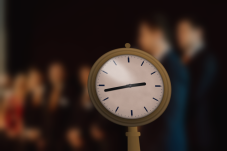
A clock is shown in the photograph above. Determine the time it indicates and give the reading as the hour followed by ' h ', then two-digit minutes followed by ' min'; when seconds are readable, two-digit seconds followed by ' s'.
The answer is 2 h 43 min
